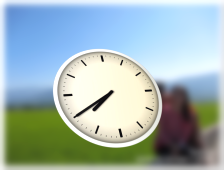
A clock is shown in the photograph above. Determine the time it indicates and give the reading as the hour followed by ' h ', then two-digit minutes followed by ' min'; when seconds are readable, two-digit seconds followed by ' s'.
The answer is 7 h 40 min
